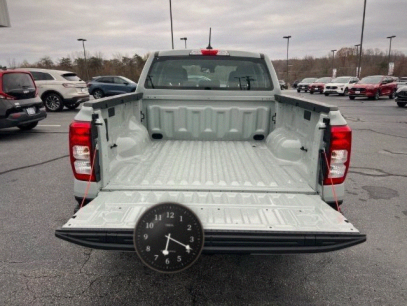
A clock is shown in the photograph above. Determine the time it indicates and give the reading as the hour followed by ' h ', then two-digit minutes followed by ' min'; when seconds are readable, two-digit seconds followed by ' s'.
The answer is 6 h 19 min
